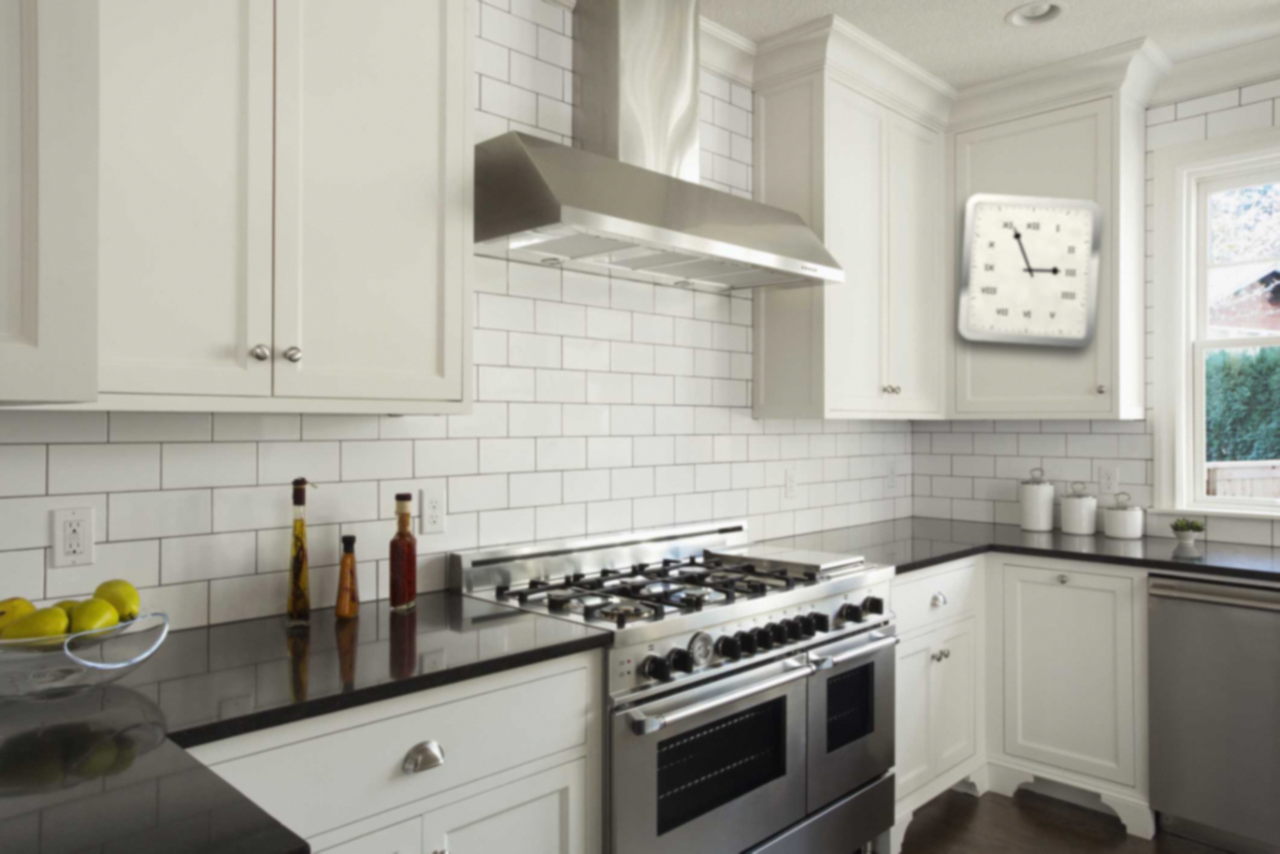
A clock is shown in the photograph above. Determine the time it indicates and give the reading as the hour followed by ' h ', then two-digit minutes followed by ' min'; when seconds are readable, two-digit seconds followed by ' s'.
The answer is 2 h 56 min
